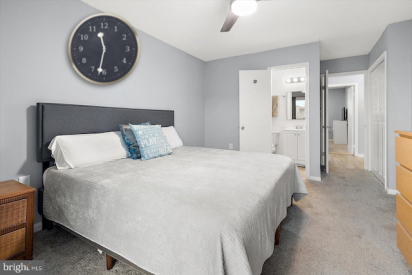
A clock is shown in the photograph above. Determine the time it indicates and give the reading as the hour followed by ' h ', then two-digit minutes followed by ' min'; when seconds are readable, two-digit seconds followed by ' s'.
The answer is 11 h 32 min
